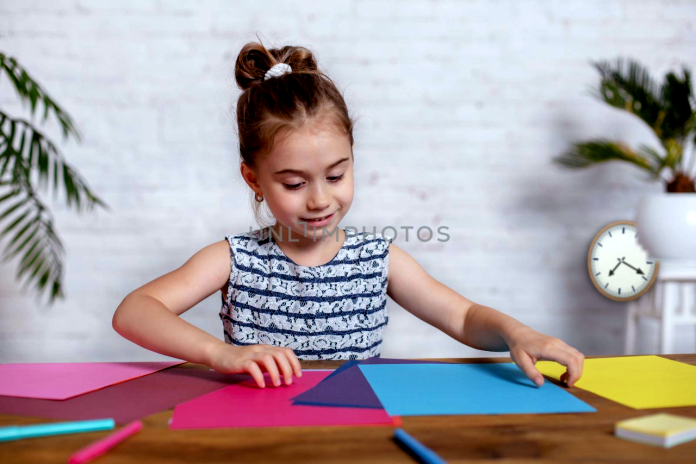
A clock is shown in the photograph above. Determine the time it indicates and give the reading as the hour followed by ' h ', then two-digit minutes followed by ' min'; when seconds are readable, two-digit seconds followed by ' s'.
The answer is 7 h 19 min
